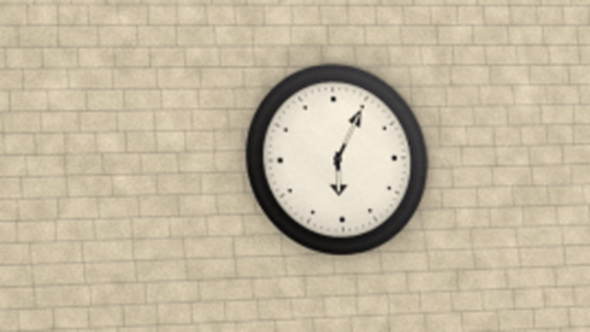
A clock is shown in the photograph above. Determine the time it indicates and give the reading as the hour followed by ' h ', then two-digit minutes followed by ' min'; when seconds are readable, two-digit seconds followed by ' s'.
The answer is 6 h 05 min
